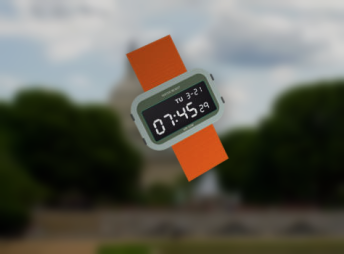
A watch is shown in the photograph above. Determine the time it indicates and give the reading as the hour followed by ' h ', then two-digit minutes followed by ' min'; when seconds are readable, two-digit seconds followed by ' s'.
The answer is 7 h 45 min 29 s
